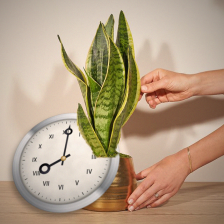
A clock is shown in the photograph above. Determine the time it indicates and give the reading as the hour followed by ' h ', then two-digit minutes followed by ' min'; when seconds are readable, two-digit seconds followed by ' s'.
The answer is 8 h 01 min
